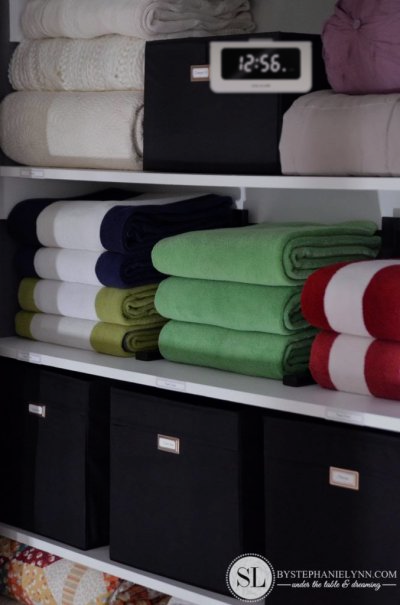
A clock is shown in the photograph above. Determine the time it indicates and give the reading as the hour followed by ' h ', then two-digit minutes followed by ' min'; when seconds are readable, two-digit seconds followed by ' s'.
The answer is 12 h 56 min
